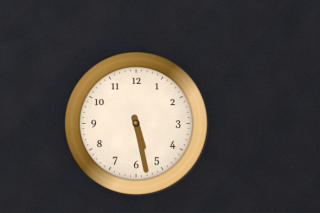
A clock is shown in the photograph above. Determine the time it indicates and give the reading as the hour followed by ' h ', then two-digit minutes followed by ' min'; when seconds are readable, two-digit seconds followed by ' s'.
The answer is 5 h 28 min
